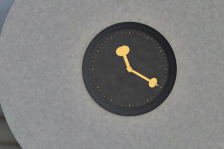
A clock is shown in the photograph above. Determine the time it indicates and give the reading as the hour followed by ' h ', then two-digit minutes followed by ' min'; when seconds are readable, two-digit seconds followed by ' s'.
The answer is 11 h 20 min
